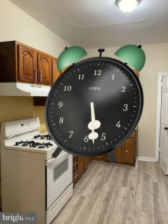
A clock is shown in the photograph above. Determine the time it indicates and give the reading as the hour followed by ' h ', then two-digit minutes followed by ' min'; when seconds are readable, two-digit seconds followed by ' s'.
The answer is 5 h 28 min
